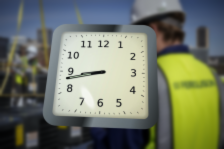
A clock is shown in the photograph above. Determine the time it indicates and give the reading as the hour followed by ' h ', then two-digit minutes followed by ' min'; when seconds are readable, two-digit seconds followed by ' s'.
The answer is 8 h 43 min
